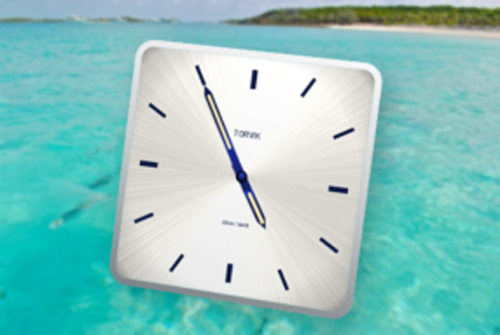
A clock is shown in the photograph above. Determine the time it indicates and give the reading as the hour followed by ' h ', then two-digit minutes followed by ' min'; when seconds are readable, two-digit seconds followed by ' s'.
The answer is 4 h 55 min
